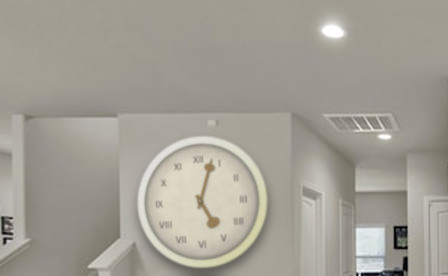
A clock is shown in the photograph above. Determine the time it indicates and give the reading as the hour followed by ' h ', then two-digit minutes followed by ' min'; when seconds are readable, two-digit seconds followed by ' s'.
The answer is 5 h 03 min
